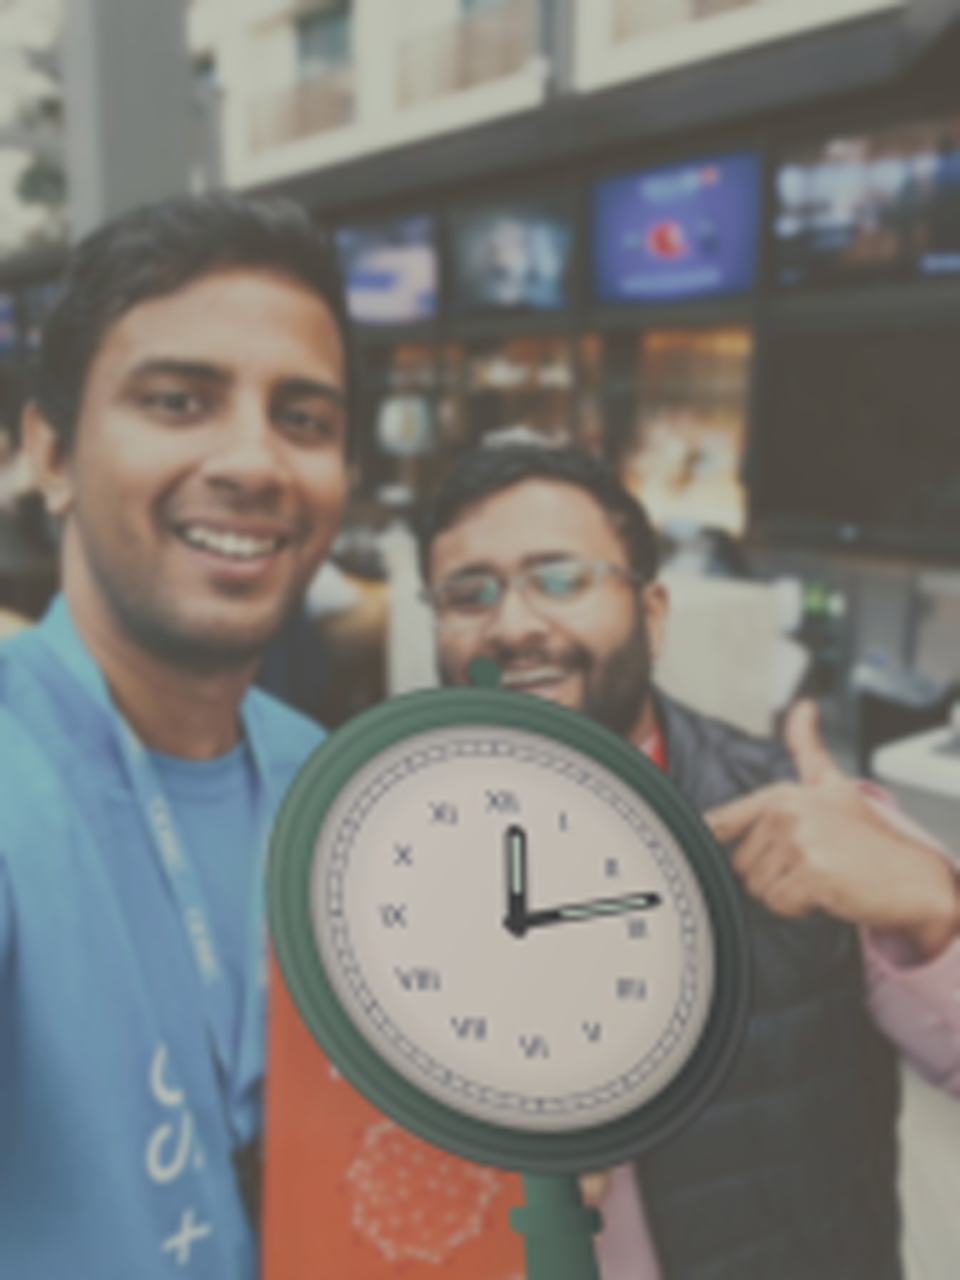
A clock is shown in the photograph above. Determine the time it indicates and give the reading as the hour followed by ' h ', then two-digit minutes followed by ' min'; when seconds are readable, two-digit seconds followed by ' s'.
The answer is 12 h 13 min
